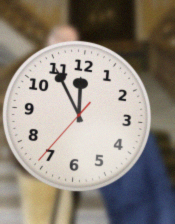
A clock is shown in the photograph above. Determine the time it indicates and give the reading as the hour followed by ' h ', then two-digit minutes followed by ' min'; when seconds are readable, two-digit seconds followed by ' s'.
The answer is 11 h 54 min 36 s
